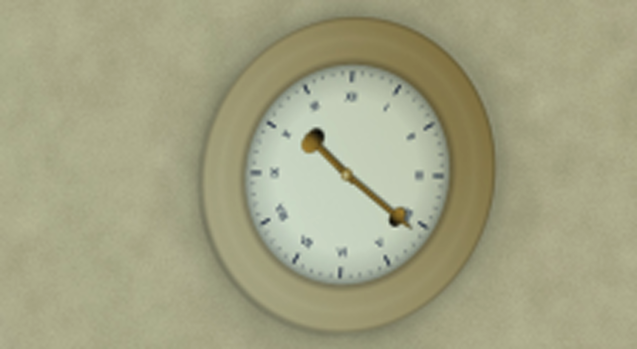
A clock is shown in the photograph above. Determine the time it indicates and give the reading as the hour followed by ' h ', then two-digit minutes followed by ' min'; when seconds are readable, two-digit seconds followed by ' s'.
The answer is 10 h 21 min
